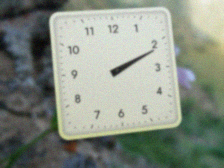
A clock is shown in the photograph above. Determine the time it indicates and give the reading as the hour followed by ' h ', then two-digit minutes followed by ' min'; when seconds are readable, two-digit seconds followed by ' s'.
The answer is 2 h 11 min
